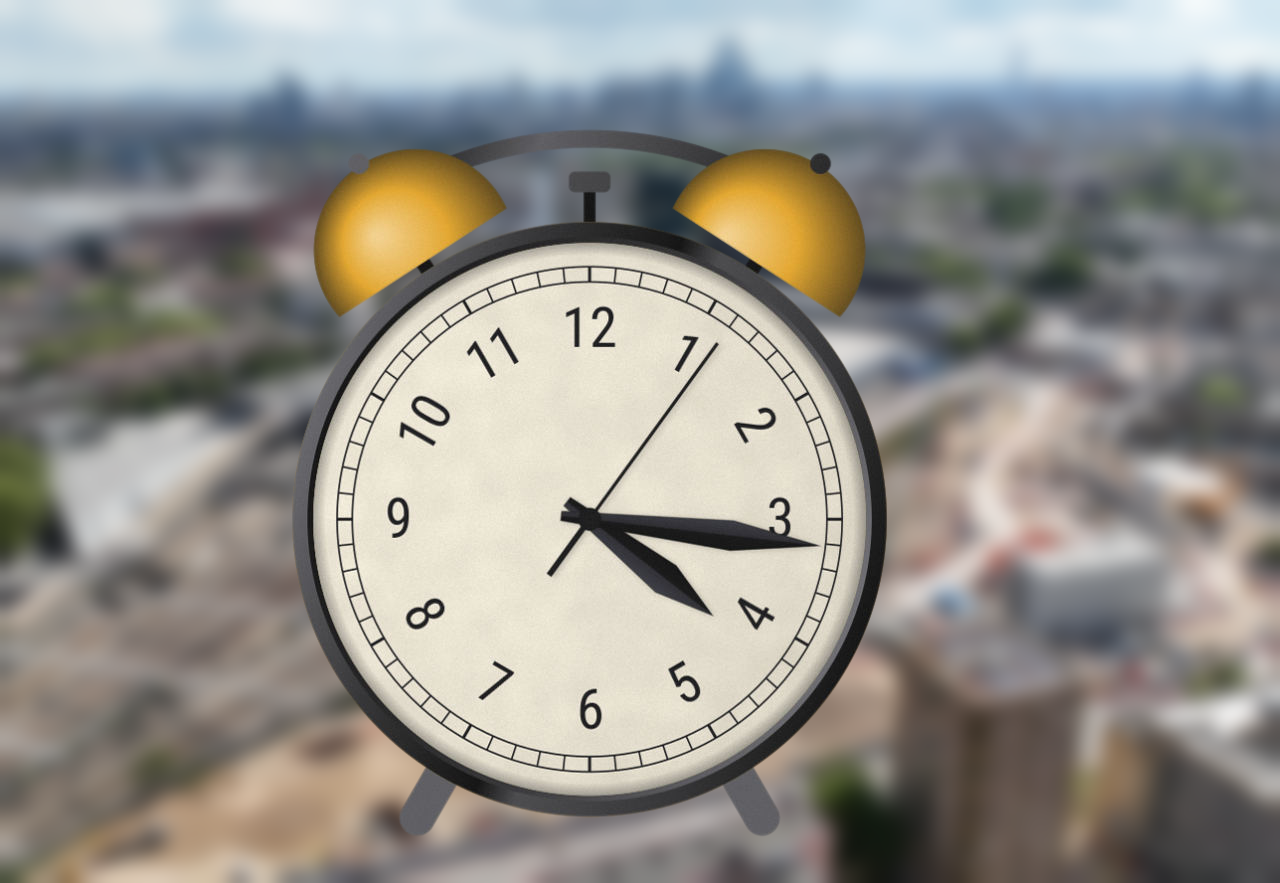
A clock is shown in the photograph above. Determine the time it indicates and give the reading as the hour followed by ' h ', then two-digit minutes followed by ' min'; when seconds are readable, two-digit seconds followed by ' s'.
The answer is 4 h 16 min 06 s
